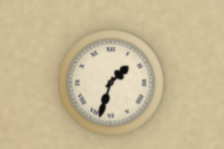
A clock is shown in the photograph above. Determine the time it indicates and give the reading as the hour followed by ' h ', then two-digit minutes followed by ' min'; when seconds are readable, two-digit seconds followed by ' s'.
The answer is 1 h 33 min
